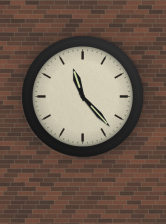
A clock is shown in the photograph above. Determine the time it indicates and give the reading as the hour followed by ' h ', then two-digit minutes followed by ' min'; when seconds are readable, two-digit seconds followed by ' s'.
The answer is 11 h 23 min
